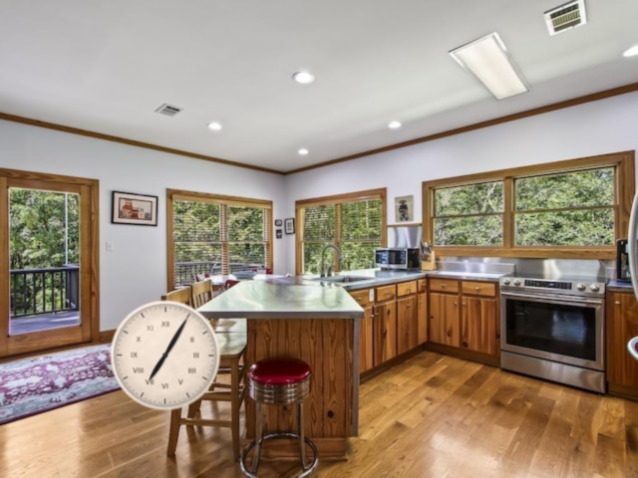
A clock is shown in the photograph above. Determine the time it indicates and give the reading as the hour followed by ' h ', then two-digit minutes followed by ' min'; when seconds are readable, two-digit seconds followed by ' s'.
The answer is 7 h 05 min
